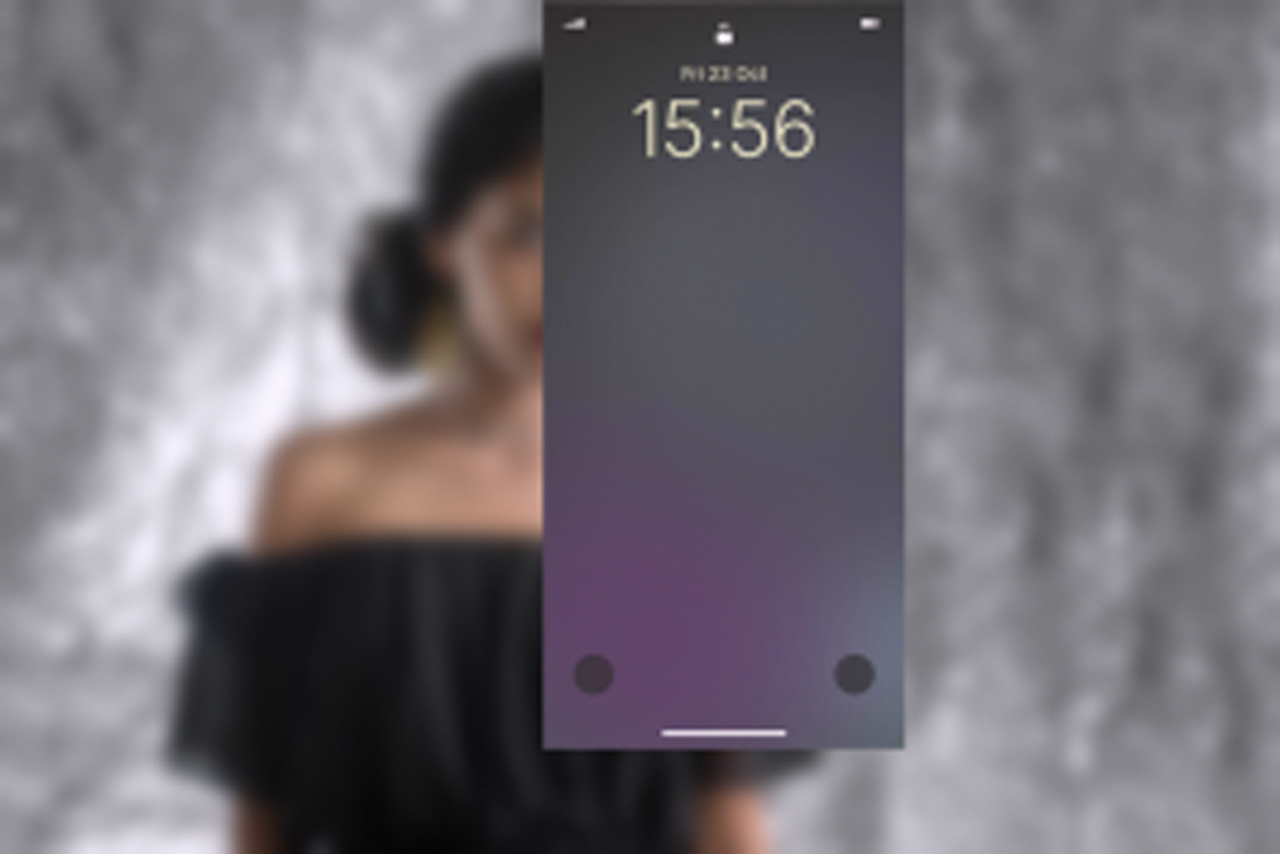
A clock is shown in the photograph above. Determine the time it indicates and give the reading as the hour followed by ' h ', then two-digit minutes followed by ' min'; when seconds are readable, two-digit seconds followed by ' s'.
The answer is 15 h 56 min
